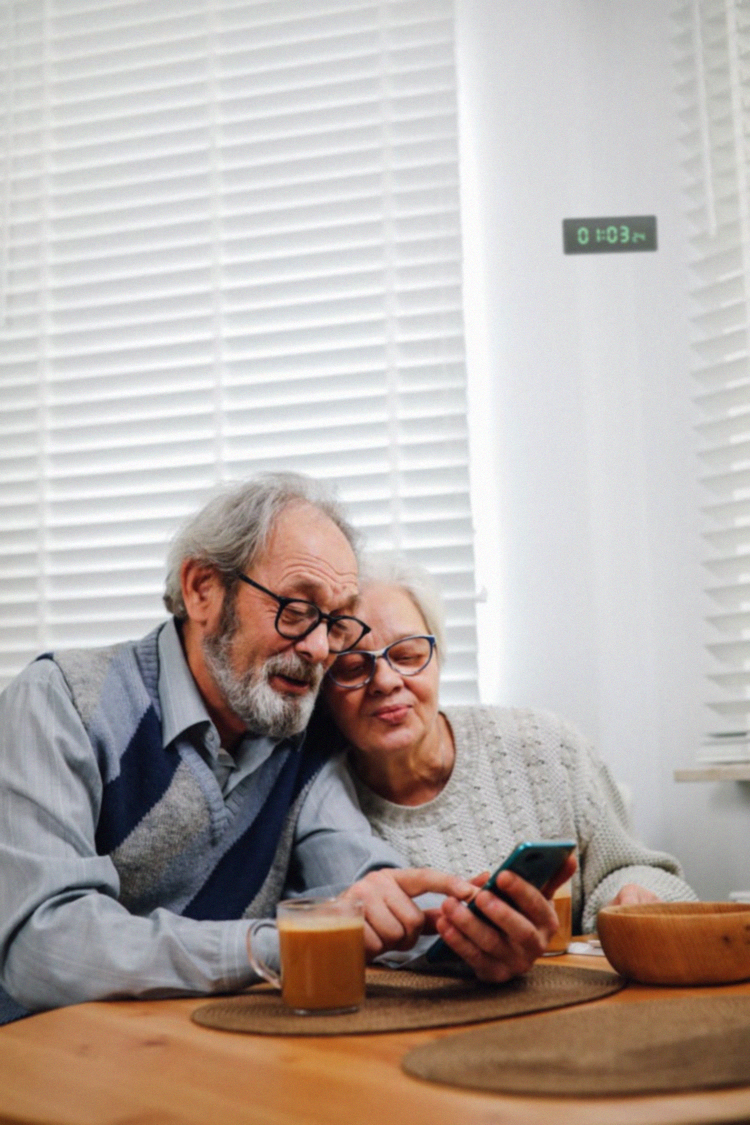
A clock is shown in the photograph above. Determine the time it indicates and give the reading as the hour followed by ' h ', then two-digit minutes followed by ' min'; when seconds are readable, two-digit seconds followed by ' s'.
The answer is 1 h 03 min
